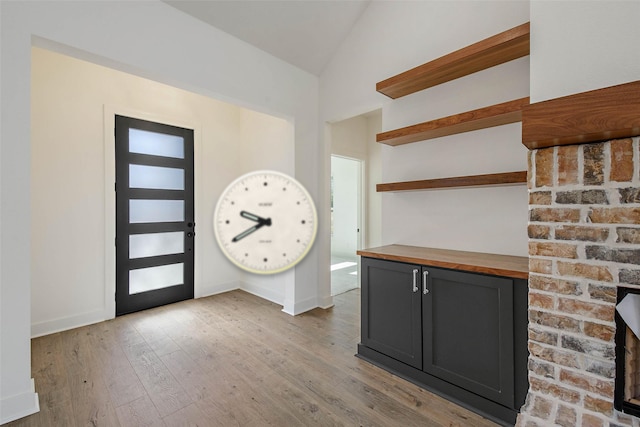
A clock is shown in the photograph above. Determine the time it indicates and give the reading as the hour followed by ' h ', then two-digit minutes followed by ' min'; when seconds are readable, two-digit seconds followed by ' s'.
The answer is 9 h 40 min
